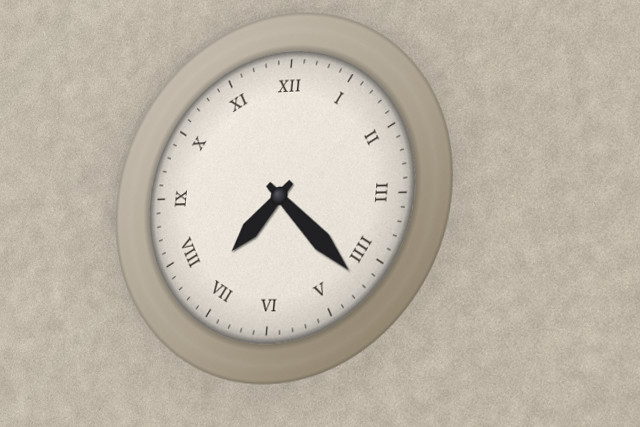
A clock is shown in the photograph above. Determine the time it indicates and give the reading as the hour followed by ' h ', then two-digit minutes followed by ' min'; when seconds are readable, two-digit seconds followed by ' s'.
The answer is 7 h 22 min
